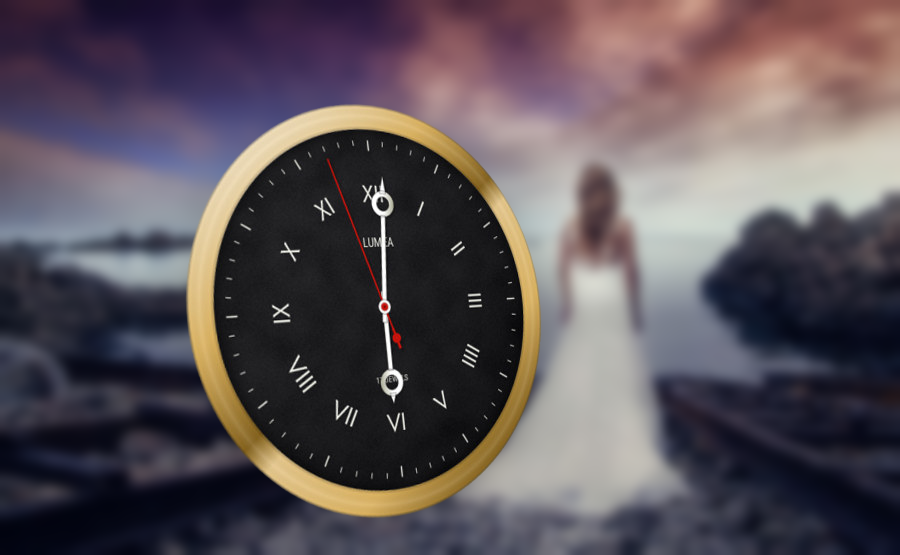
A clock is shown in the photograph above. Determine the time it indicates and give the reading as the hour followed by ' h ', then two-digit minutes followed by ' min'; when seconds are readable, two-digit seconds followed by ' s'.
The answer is 6 h 00 min 57 s
